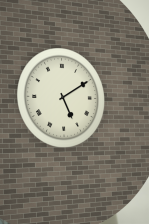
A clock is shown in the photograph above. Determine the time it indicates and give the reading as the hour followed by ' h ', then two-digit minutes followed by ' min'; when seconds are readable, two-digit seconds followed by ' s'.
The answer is 5 h 10 min
